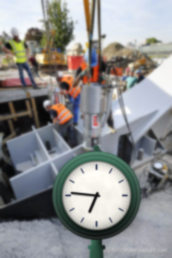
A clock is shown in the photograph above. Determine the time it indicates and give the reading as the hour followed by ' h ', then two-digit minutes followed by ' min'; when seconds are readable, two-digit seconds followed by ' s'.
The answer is 6 h 46 min
